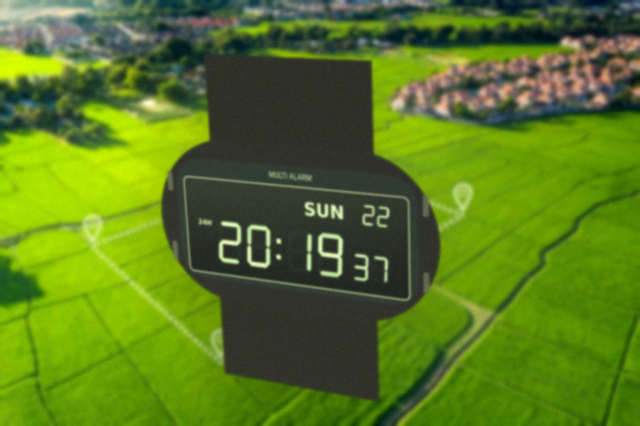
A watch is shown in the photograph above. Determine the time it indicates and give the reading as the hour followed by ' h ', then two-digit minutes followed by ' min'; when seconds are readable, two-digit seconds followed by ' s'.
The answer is 20 h 19 min 37 s
